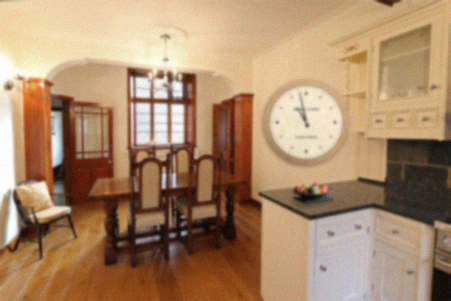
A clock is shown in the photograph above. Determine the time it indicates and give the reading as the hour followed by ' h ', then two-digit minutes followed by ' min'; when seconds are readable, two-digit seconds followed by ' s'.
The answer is 10 h 58 min
